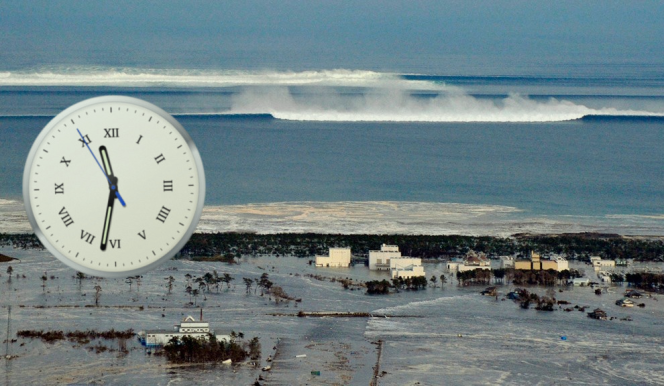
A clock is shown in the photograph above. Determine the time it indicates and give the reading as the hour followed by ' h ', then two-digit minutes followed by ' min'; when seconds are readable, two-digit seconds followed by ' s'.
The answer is 11 h 31 min 55 s
